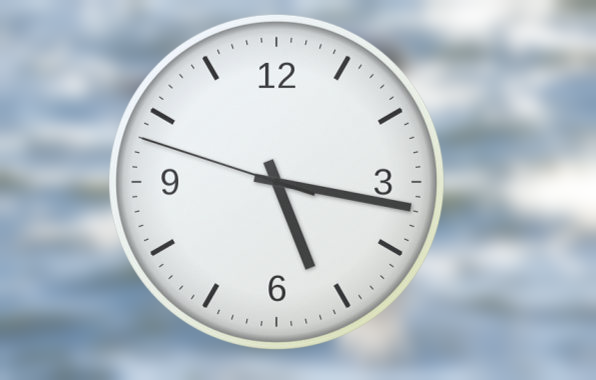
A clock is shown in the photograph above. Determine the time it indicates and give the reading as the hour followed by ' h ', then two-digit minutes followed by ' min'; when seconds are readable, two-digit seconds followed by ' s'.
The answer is 5 h 16 min 48 s
